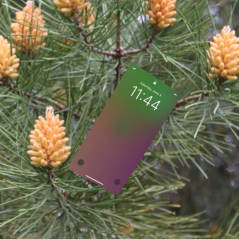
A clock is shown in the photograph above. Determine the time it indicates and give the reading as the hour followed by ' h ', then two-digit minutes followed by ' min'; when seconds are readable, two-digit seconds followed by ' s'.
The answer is 11 h 44 min
